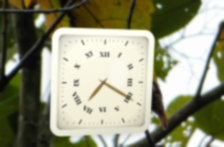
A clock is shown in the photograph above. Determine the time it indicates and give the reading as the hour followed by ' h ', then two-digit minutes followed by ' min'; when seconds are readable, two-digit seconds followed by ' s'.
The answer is 7 h 20 min
